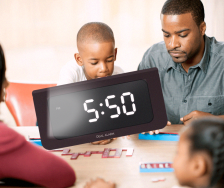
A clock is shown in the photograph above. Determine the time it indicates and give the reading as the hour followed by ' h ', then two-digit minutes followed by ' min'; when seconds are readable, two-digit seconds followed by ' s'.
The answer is 5 h 50 min
